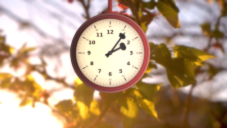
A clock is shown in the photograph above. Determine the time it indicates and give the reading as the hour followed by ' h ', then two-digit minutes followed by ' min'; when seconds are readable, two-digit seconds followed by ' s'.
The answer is 2 h 06 min
